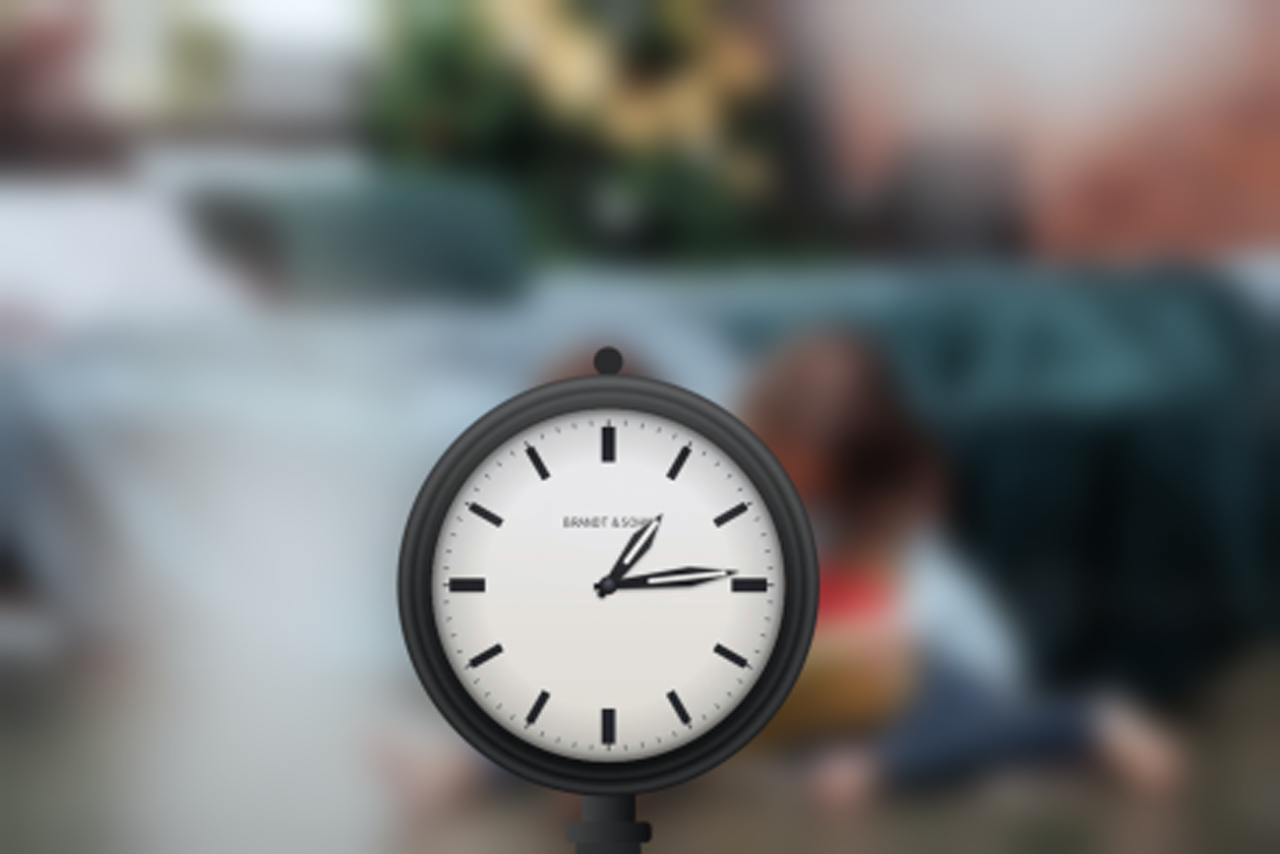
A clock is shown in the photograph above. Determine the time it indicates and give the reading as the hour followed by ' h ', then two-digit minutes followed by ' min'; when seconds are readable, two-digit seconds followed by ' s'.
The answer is 1 h 14 min
